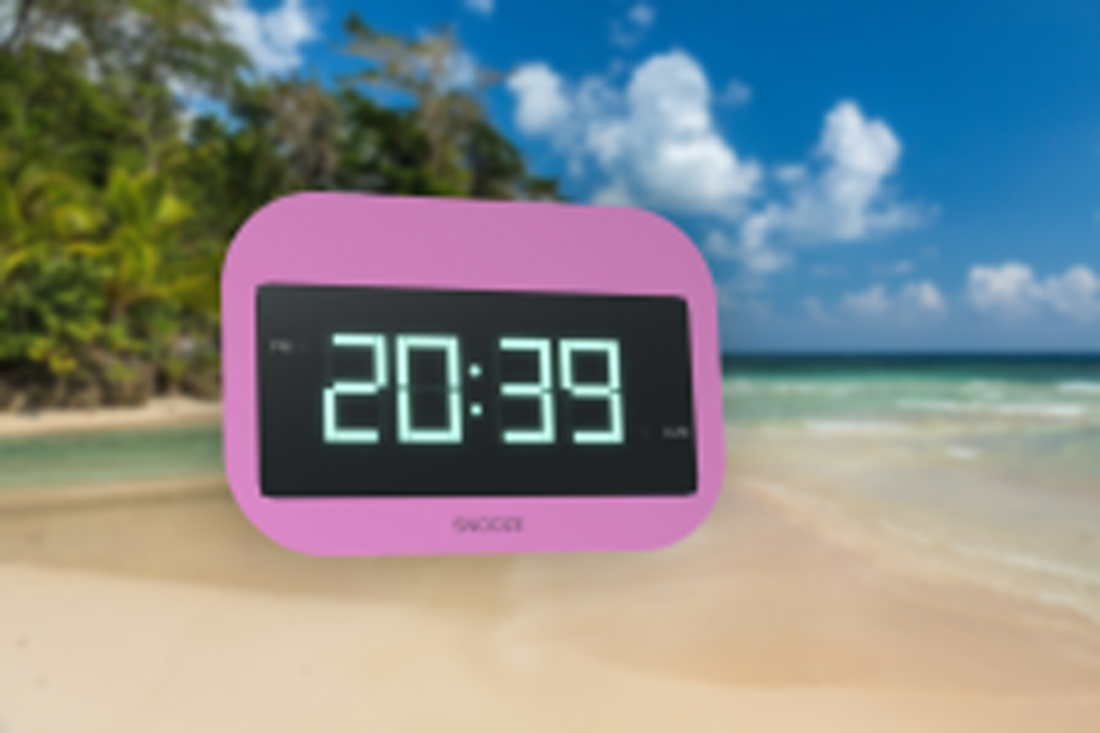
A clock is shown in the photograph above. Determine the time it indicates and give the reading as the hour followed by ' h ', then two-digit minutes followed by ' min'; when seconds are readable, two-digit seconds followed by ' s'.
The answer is 20 h 39 min
